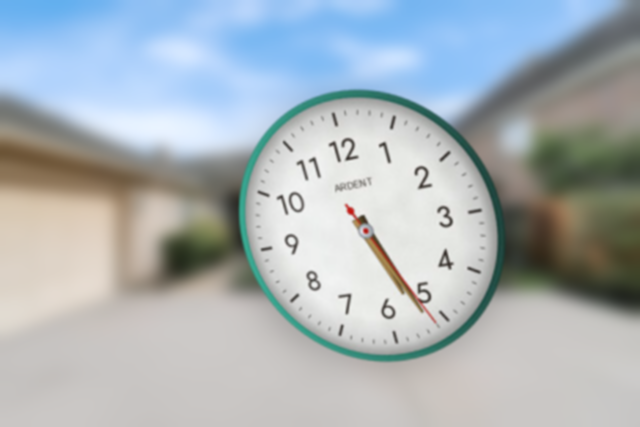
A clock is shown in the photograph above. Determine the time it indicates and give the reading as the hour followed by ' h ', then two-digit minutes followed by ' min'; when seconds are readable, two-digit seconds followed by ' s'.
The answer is 5 h 26 min 26 s
